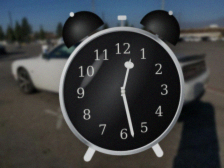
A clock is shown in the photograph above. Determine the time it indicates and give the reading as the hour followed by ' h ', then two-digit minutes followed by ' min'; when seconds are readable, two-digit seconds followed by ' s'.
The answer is 12 h 28 min
